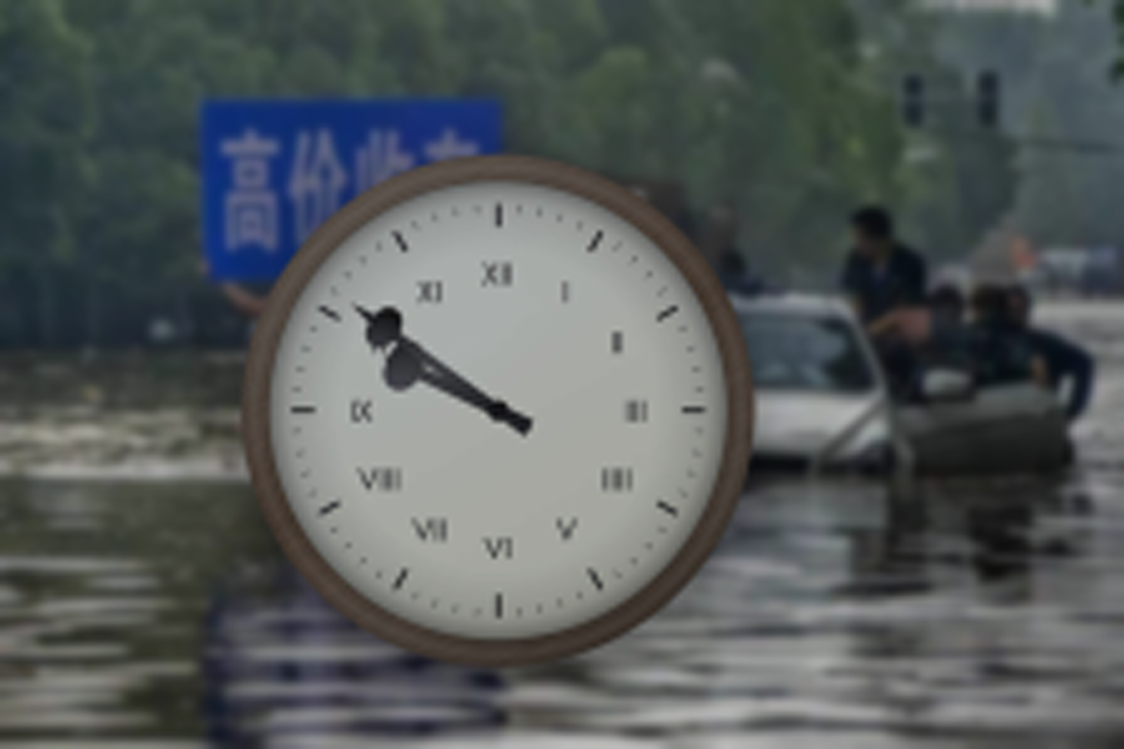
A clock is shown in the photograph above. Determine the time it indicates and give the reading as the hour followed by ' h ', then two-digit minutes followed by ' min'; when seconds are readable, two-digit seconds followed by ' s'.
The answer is 9 h 51 min
